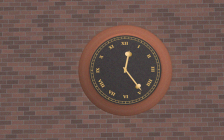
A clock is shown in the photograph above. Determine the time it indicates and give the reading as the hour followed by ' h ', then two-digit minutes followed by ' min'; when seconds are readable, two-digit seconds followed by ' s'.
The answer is 12 h 24 min
